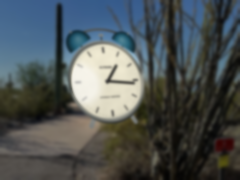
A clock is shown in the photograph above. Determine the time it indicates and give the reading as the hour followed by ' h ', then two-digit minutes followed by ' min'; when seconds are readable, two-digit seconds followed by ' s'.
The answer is 1 h 16 min
